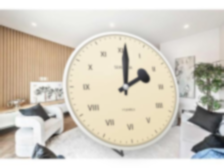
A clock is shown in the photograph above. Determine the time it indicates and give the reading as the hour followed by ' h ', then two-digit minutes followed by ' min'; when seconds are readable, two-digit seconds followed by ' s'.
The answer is 2 h 01 min
